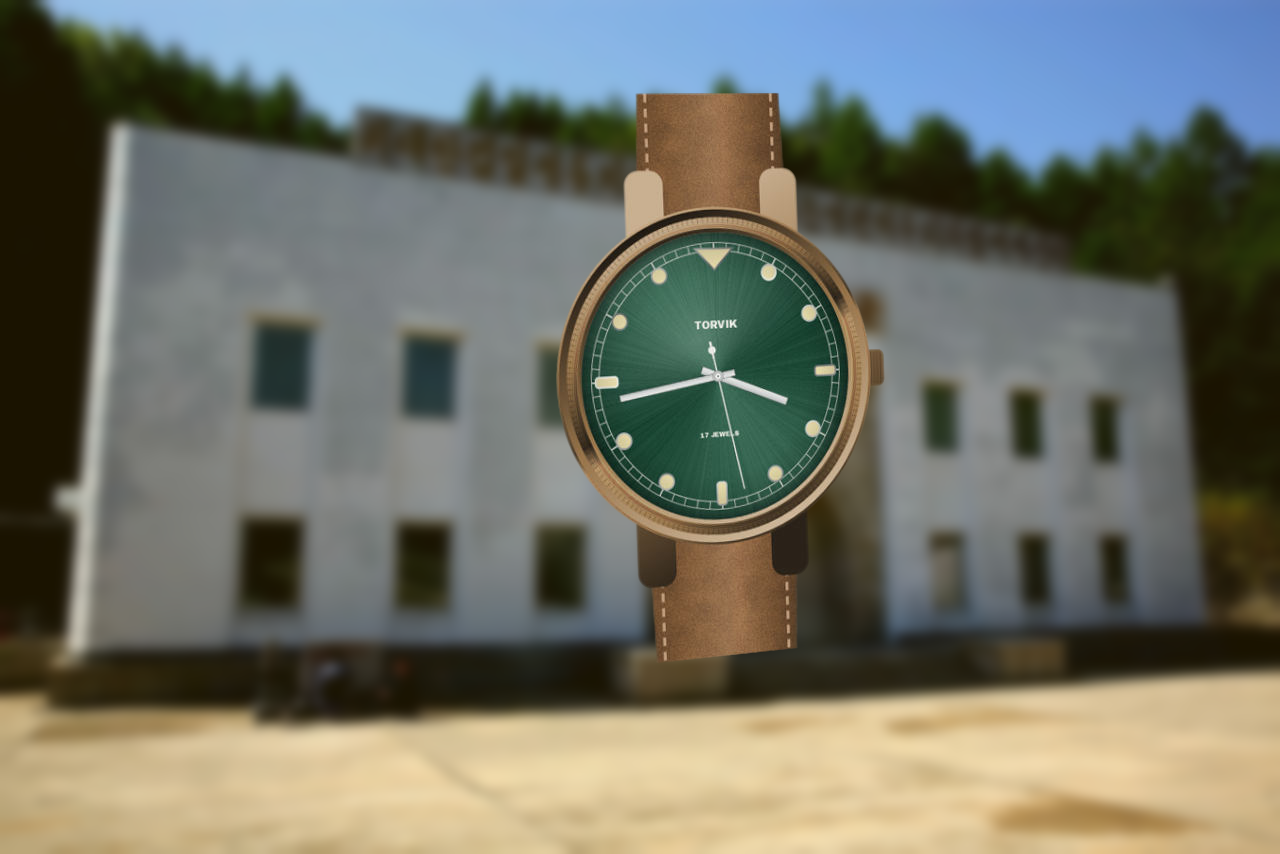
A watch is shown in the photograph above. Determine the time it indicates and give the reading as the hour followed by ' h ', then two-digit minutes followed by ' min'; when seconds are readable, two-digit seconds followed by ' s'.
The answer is 3 h 43 min 28 s
